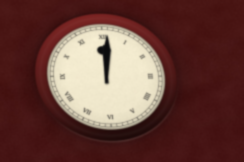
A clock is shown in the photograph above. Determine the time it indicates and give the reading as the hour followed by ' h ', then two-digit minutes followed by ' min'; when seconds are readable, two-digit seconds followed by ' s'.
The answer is 12 h 01 min
